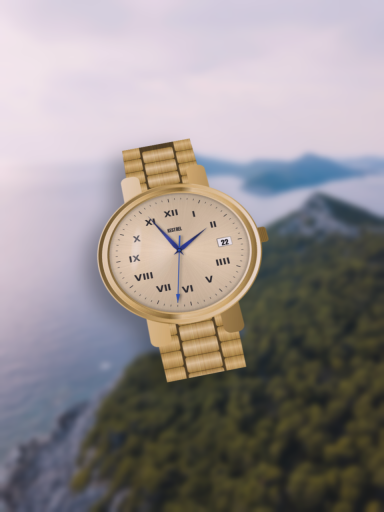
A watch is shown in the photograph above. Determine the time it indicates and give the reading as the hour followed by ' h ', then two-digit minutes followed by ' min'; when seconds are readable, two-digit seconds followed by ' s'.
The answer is 1 h 55 min 32 s
